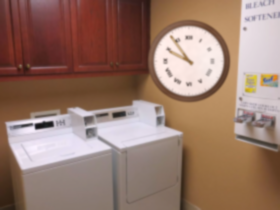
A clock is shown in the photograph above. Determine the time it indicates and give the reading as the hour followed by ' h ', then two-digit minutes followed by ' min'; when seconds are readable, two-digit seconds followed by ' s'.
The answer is 9 h 54 min
